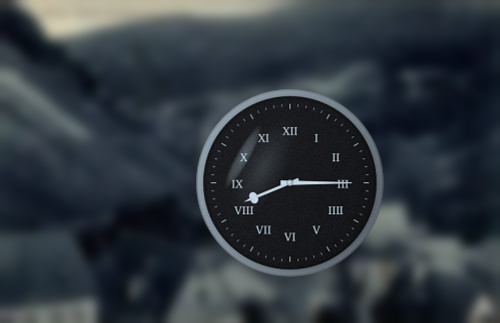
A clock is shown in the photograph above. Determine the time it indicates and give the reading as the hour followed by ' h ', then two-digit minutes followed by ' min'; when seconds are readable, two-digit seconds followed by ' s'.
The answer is 8 h 15 min
